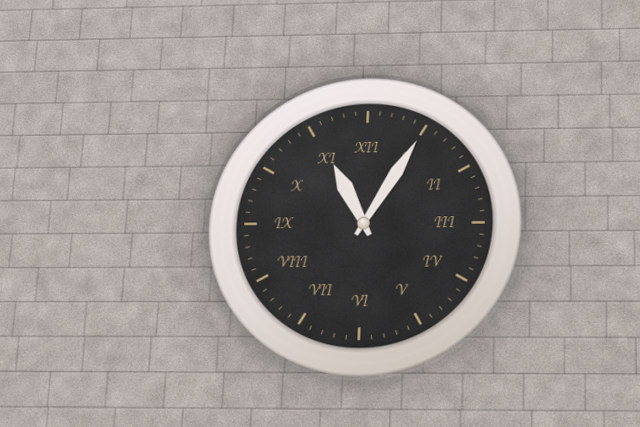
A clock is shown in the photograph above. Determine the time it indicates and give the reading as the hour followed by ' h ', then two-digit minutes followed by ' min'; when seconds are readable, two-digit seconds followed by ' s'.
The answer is 11 h 05 min
